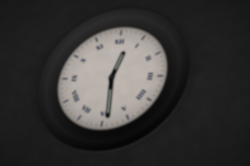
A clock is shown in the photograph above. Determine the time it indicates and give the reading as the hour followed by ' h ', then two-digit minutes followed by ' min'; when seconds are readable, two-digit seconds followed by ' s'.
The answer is 12 h 29 min
